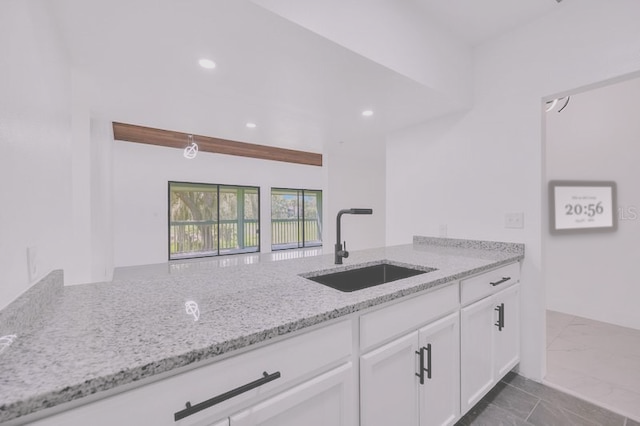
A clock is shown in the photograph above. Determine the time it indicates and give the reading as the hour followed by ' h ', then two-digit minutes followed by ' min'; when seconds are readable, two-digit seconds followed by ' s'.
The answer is 20 h 56 min
